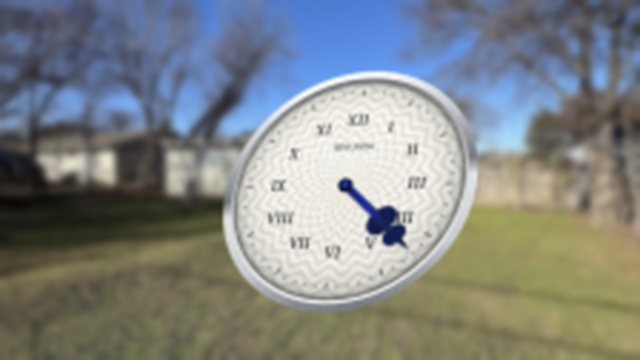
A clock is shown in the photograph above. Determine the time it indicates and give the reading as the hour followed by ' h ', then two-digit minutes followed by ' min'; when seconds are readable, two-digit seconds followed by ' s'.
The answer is 4 h 22 min
